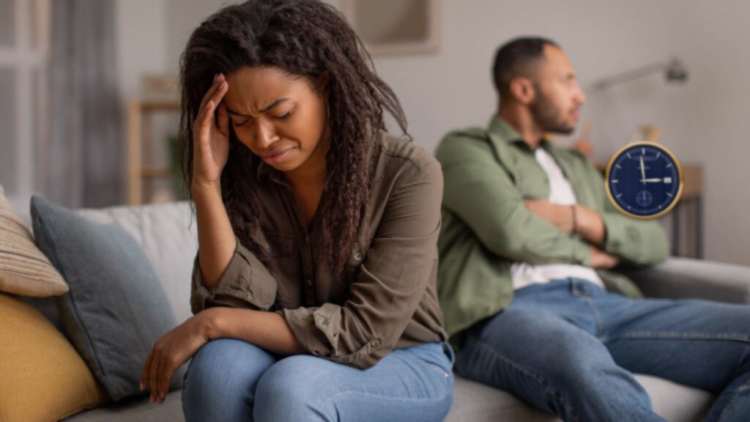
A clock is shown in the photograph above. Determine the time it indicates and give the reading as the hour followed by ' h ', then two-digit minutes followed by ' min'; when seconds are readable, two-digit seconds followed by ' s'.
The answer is 2 h 59 min
